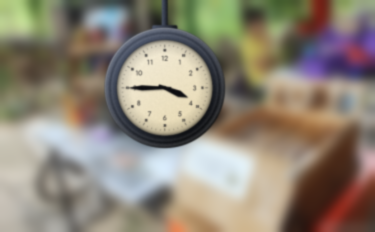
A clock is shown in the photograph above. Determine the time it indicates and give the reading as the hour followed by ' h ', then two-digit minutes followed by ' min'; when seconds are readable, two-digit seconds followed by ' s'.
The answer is 3 h 45 min
